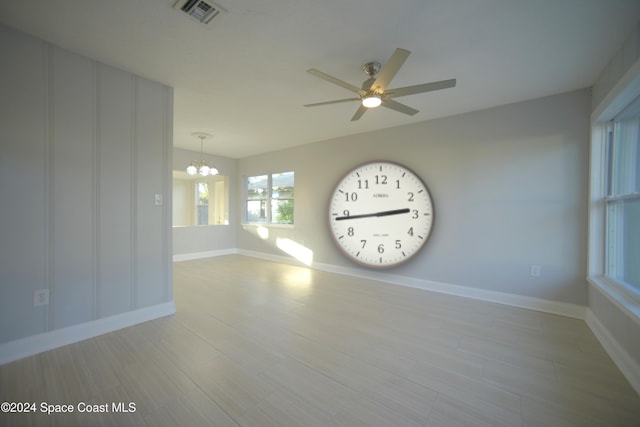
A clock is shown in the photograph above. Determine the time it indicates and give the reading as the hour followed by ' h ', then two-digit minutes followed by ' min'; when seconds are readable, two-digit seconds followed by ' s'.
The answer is 2 h 44 min
